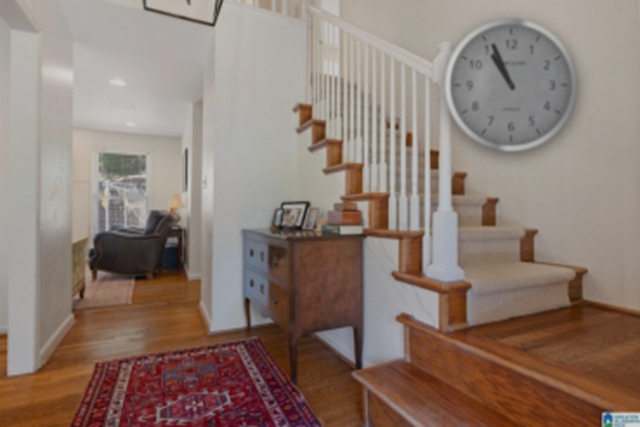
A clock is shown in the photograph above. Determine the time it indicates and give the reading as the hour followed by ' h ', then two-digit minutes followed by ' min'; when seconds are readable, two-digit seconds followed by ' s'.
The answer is 10 h 56 min
